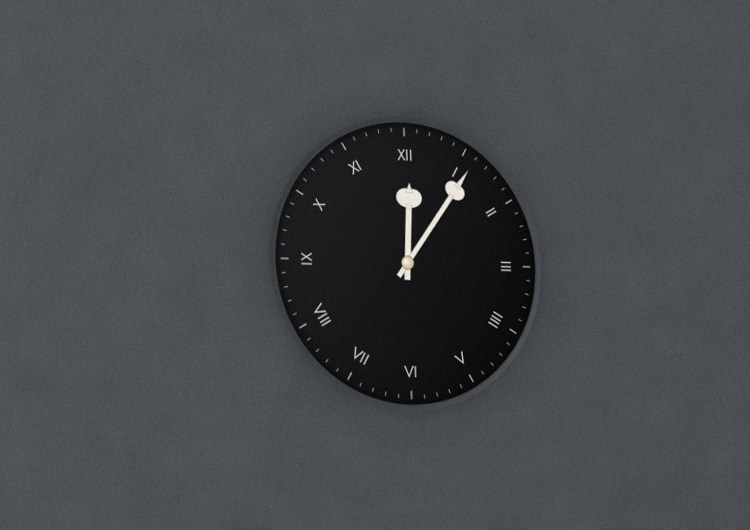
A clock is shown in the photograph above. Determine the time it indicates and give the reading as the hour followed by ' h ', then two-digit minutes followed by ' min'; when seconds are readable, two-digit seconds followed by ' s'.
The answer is 12 h 06 min
